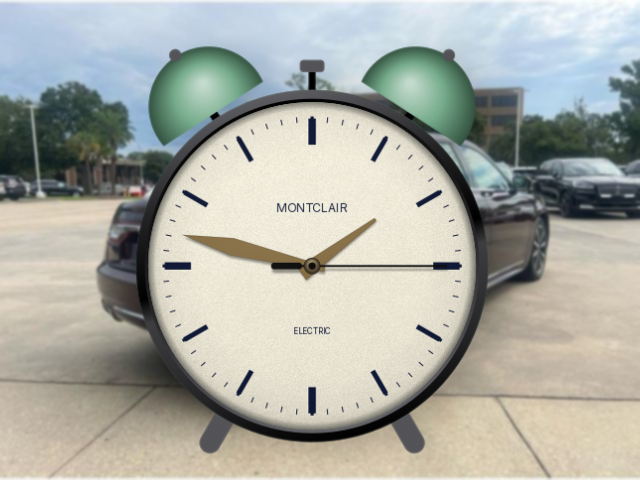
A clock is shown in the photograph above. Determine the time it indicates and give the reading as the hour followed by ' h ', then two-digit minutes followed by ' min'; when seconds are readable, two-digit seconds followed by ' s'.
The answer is 1 h 47 min 15 s
